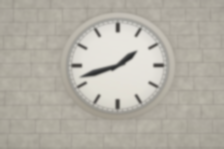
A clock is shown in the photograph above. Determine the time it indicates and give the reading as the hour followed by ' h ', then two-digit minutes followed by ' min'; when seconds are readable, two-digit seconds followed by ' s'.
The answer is 1 h 42 min
